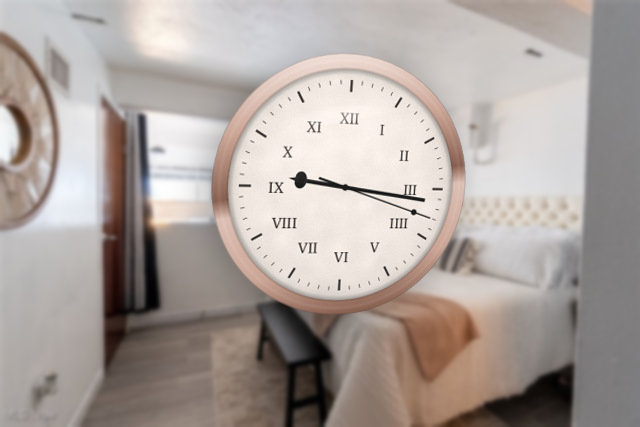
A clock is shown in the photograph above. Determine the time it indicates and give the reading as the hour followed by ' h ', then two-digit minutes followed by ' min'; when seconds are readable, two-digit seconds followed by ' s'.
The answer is 9 h 16 min 18 s
